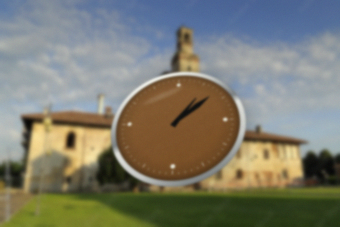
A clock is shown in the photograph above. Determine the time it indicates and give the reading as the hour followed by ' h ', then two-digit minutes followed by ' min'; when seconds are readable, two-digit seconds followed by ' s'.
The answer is 1 h 08 min
